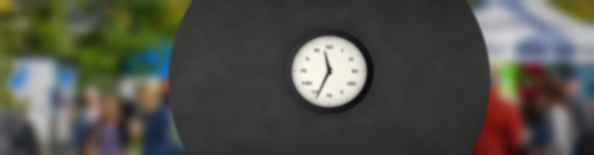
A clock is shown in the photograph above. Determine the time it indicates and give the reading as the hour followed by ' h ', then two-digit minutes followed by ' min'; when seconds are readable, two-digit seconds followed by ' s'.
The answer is 11 h 34 min
